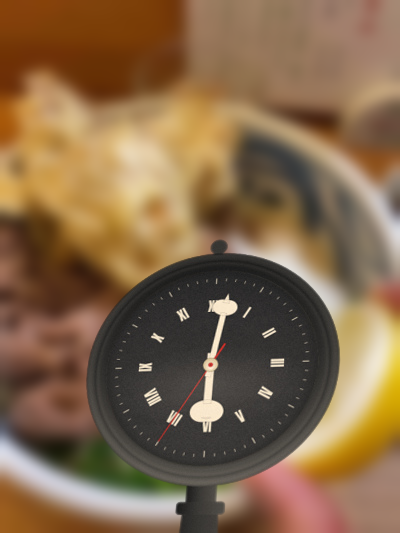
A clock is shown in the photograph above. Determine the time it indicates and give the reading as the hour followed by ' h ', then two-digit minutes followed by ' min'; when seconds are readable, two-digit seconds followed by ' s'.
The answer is 6 h 01 min 35 s
